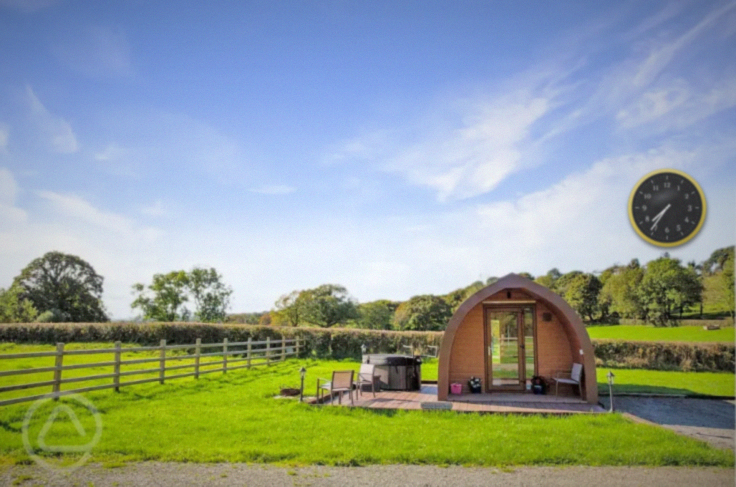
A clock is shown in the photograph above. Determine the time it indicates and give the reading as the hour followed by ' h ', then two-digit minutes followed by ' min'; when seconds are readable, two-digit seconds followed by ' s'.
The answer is 7 h 36 min
